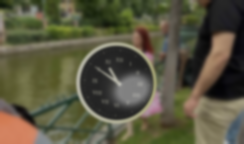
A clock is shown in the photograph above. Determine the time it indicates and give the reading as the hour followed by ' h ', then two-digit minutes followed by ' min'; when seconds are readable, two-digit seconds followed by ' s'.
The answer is 10 h 50 min
